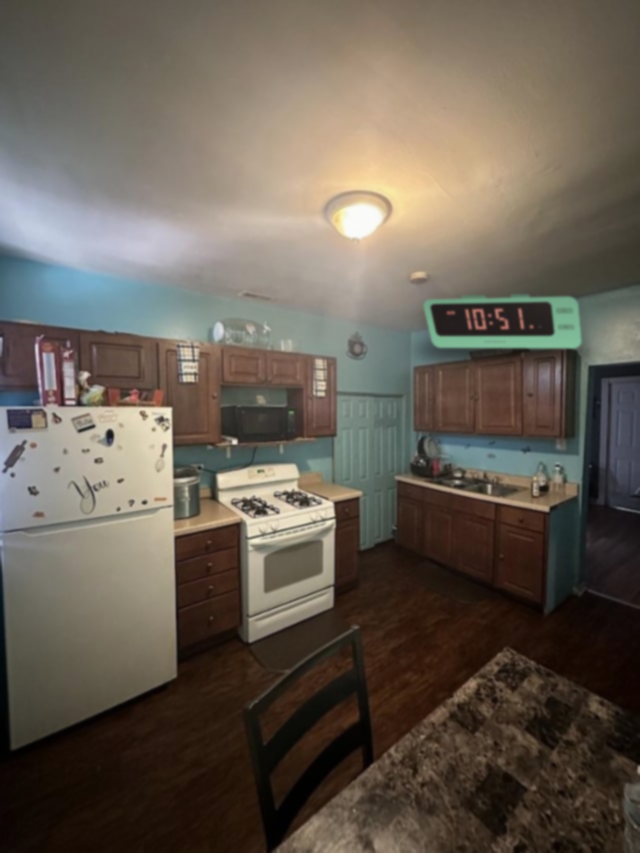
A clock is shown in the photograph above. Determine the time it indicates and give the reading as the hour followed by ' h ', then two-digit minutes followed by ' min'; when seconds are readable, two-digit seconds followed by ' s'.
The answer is 10 h 51 min
